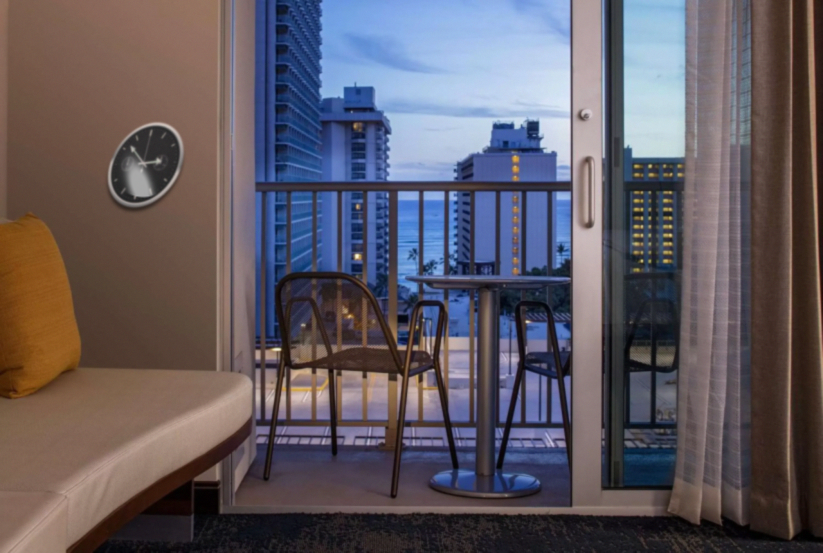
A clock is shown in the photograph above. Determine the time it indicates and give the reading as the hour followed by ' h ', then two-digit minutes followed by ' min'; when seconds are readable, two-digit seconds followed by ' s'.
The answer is 2 h 52 min
